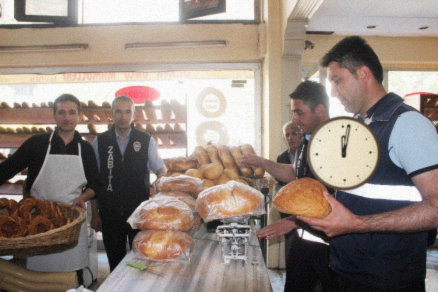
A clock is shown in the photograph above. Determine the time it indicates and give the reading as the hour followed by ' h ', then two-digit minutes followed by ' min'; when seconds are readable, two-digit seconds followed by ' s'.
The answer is 12 h 02 min
